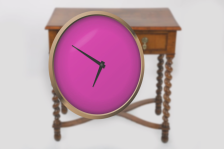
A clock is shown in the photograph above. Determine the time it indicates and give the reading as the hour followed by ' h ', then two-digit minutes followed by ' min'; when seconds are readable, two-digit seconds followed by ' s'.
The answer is 6 h 50 min
